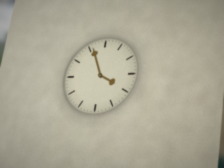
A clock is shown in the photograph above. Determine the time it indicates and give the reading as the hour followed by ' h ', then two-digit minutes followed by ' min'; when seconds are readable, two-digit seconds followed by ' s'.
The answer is 3 h 56 min
